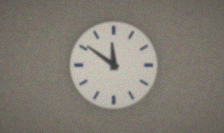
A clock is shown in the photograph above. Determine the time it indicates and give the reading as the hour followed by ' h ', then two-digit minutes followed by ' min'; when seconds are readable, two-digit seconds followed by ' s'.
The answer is 11 h 51 min
